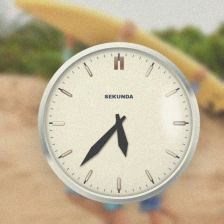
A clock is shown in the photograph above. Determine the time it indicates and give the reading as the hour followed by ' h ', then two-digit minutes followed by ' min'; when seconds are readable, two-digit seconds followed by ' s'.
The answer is 5 h 37 min
